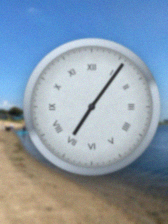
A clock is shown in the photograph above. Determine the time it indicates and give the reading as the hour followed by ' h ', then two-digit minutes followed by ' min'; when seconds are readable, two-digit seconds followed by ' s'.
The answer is 7 h 06 min
